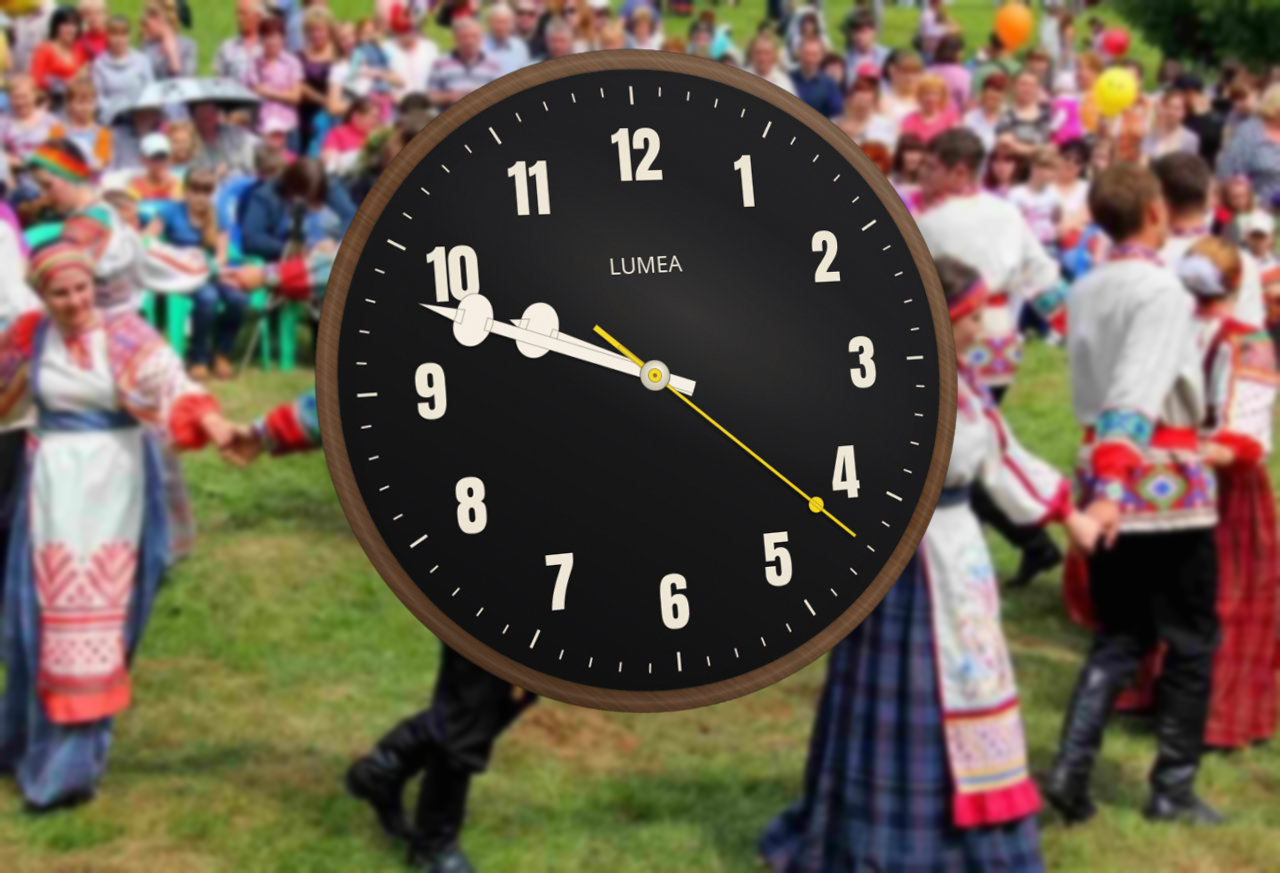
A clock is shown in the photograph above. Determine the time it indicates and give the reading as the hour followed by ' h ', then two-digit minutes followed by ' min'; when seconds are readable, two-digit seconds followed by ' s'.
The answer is 9 h 48 min 22 s
